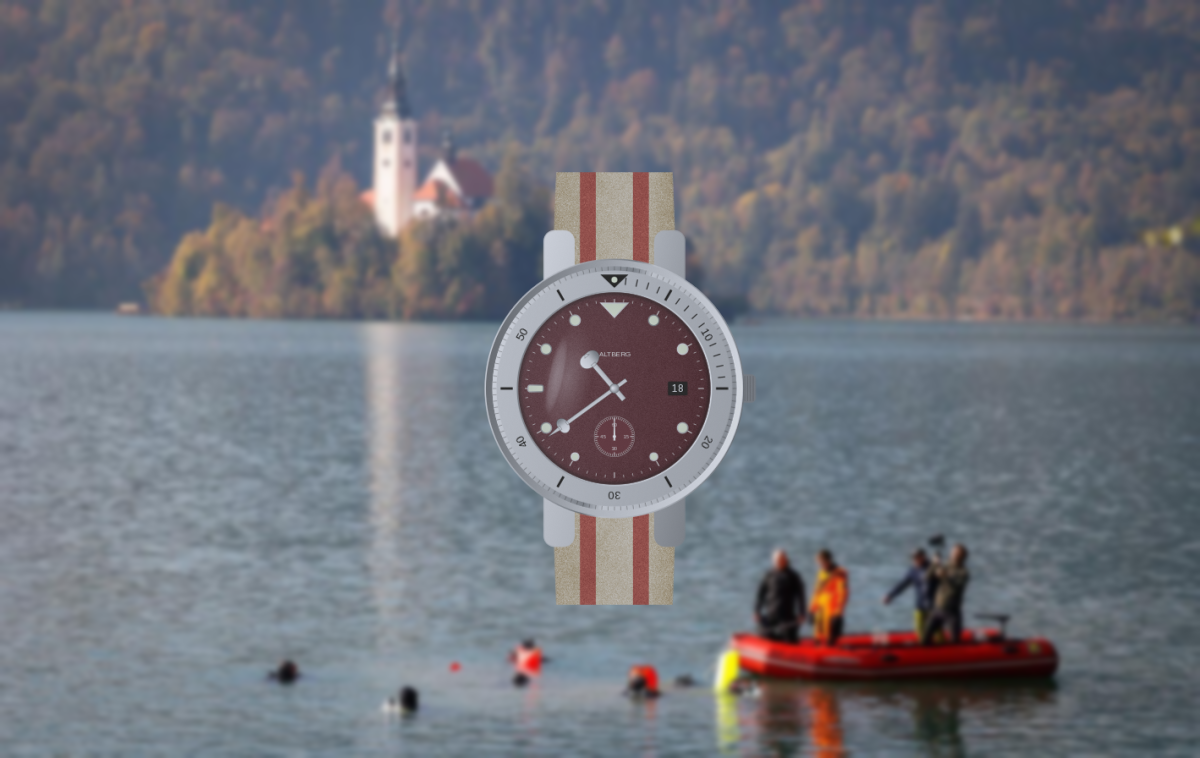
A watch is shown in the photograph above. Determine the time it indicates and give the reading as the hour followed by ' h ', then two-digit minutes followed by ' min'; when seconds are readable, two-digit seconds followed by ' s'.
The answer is 10 h 39 min
